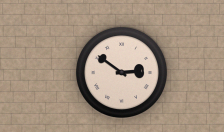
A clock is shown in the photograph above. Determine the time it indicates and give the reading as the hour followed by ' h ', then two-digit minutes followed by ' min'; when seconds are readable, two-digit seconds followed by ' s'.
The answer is 2 h 51 min
